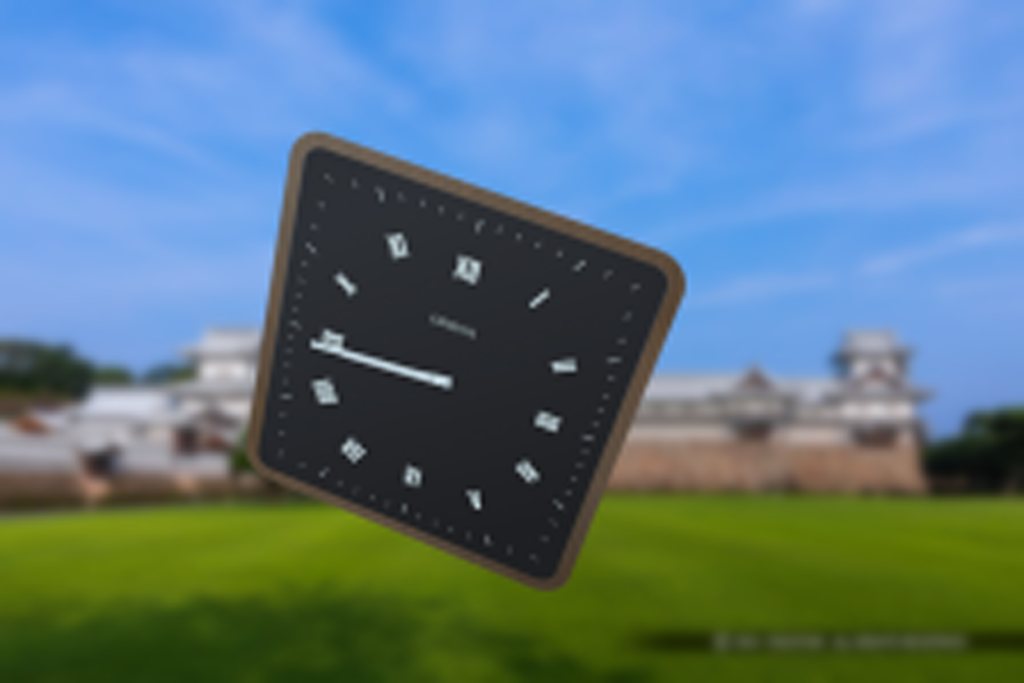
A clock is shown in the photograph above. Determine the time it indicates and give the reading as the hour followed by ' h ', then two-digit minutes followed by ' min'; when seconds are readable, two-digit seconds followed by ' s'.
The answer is 8 h 44 min
